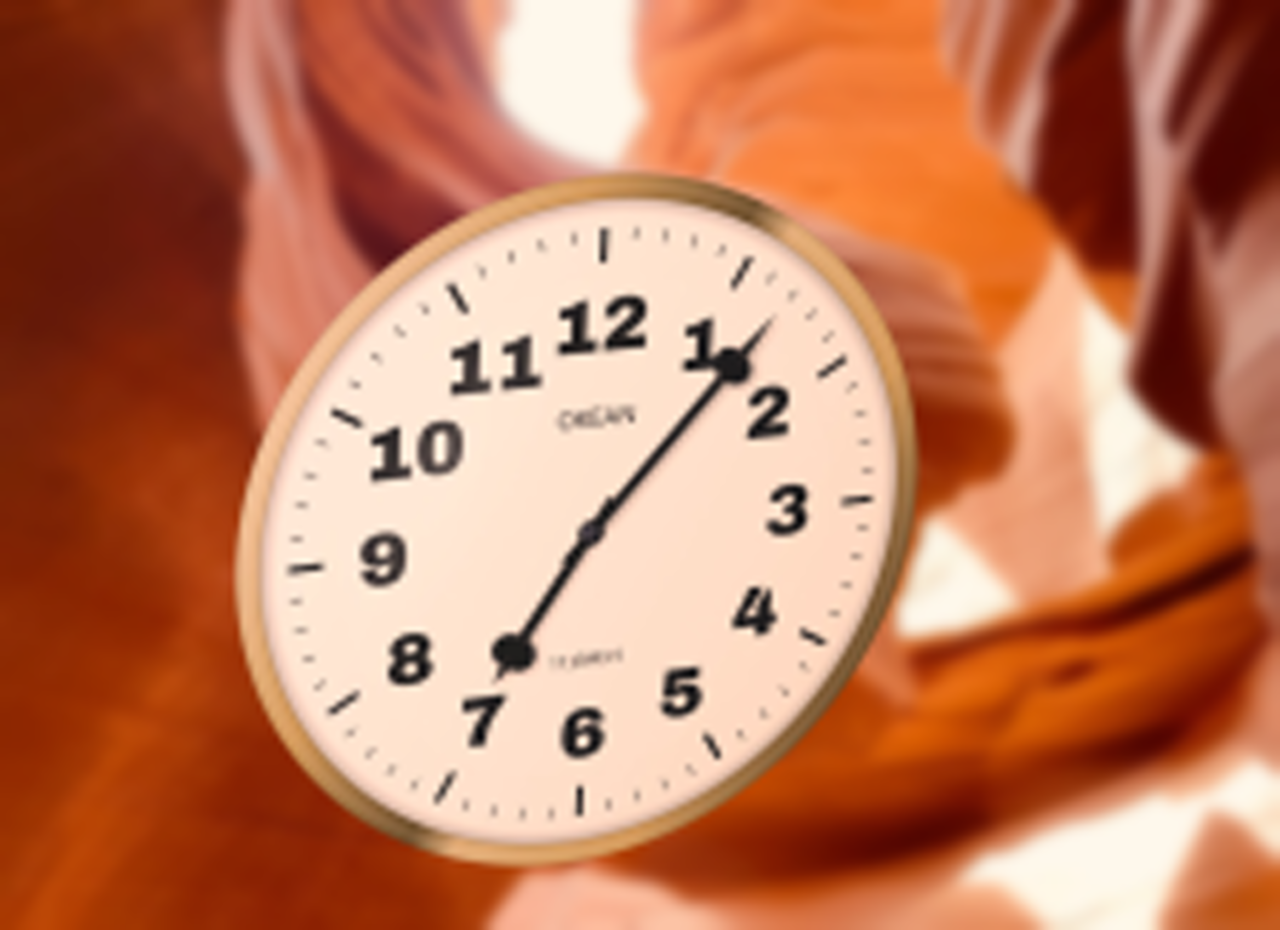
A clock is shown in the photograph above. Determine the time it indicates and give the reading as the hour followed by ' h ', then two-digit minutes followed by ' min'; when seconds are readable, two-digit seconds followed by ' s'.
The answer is 7 h 07 min
